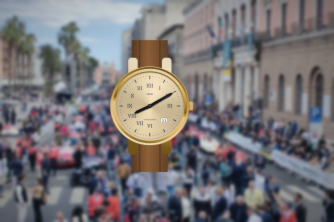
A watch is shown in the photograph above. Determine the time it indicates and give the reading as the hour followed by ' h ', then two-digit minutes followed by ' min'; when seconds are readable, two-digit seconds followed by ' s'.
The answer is 8 h 10 min
